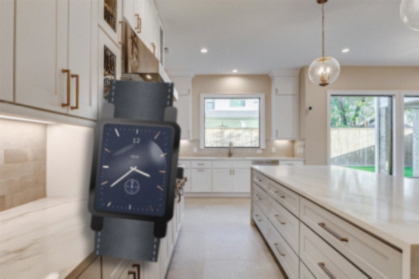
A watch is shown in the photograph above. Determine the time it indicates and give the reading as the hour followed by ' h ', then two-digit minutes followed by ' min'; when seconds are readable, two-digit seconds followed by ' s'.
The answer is 3 h 38 min
